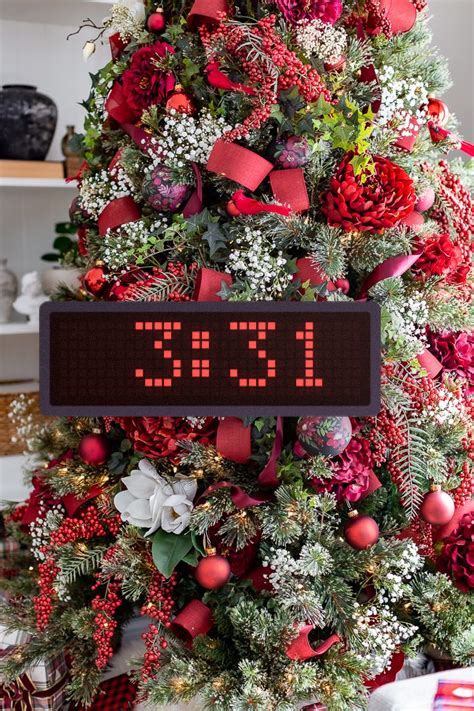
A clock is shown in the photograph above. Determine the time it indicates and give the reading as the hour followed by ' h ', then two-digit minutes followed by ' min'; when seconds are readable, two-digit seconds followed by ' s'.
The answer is 3 h 31 min
